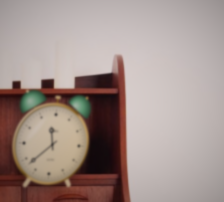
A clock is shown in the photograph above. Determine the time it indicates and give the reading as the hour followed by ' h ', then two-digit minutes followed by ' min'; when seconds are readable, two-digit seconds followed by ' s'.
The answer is 11 h 38 min
